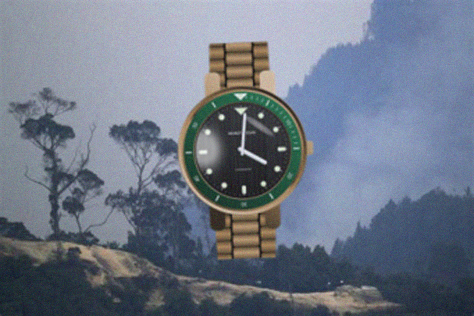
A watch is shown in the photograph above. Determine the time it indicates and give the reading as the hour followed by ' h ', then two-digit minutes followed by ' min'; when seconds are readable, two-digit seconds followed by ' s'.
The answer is 4 h 01 min
